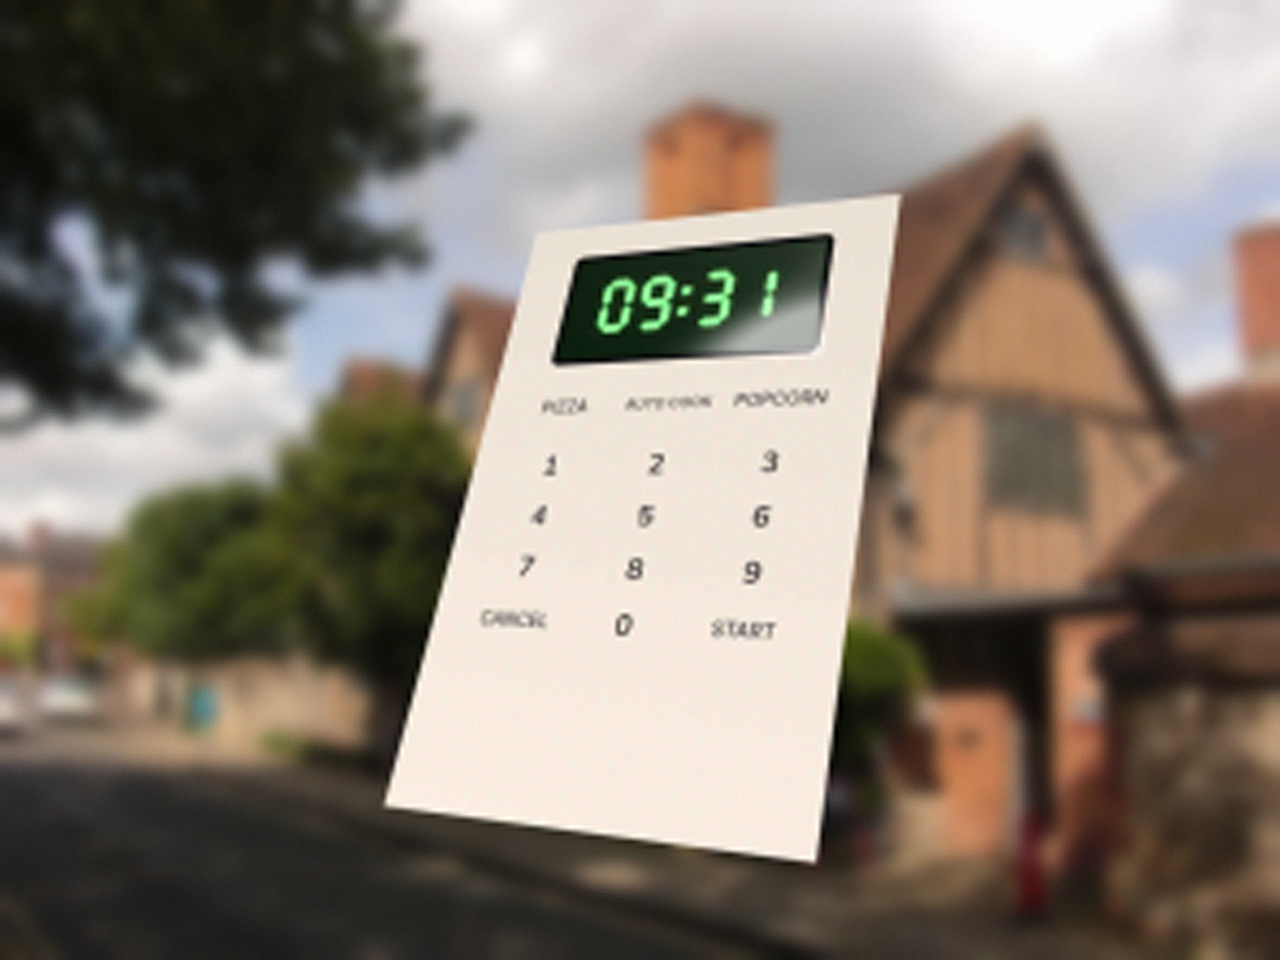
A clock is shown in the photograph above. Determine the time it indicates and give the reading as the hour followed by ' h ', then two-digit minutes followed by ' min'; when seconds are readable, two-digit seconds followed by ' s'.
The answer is 9 h 31 min
